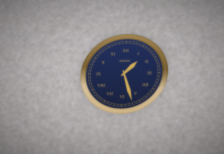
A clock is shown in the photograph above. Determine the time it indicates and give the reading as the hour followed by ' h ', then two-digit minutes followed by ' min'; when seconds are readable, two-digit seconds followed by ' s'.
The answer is 1 h 27 min
